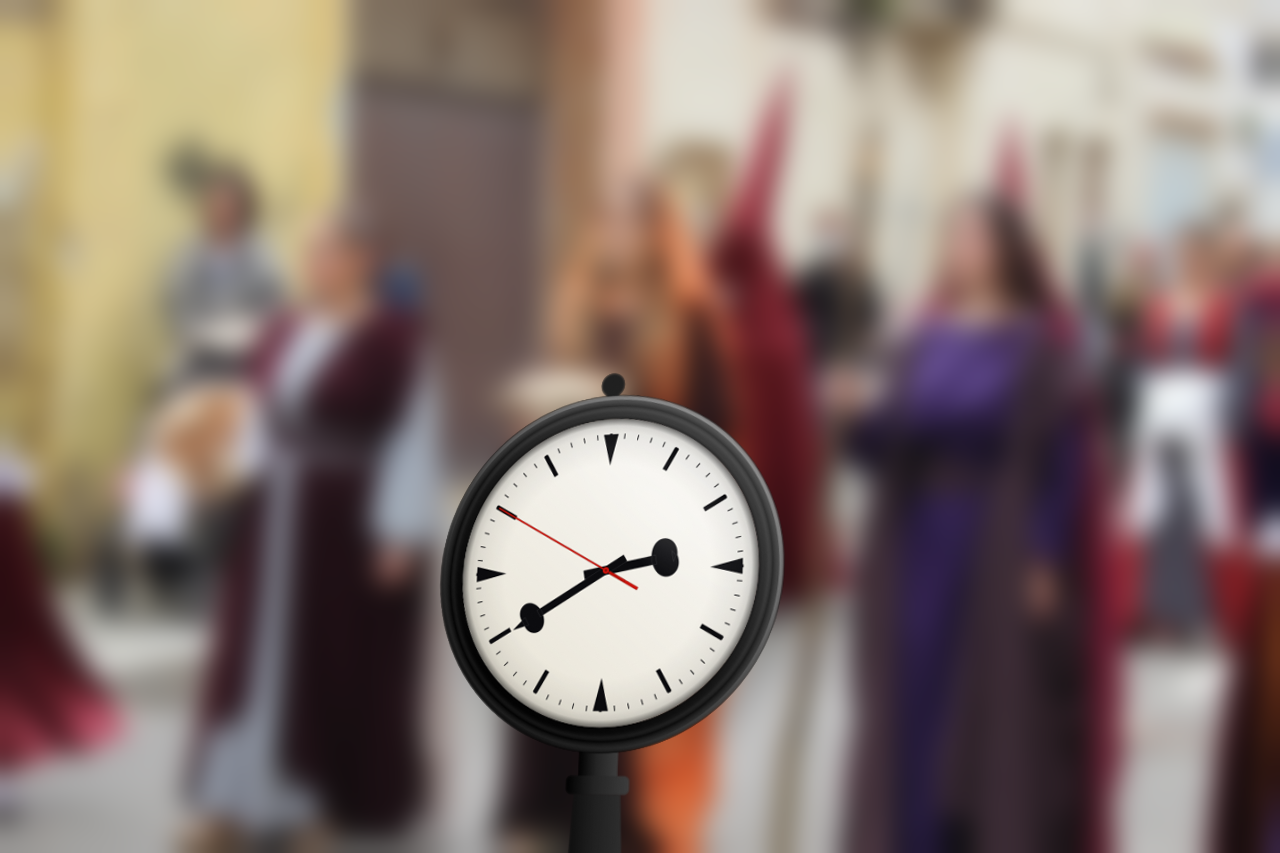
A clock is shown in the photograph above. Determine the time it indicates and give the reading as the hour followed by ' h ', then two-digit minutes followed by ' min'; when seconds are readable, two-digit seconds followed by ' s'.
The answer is 2 h 39 min 50 s
